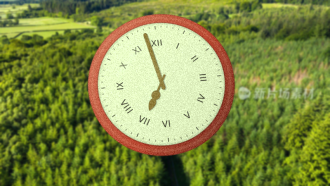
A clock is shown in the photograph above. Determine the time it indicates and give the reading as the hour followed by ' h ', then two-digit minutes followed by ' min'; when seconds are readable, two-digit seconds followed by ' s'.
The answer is 6 h 58 min
